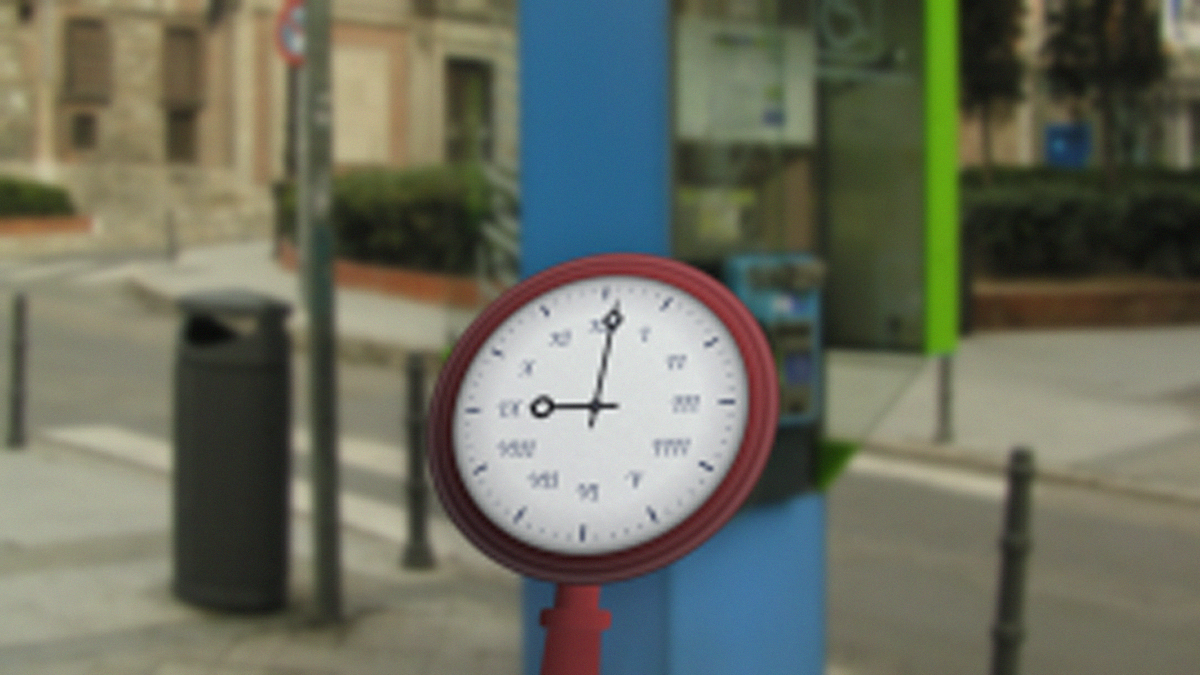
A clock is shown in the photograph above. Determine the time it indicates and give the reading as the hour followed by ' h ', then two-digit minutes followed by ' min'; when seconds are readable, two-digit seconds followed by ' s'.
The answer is 9 h 01 min
